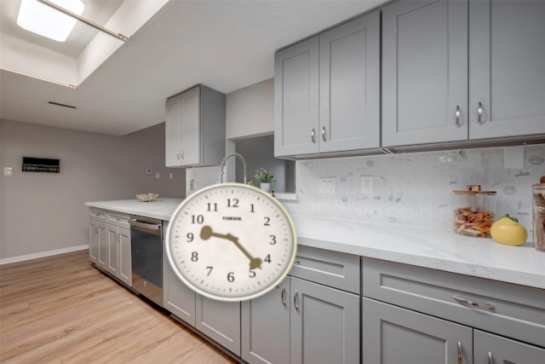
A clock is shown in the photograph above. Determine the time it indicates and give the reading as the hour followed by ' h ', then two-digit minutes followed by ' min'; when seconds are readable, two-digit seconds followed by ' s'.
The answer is 9 h 23 min
